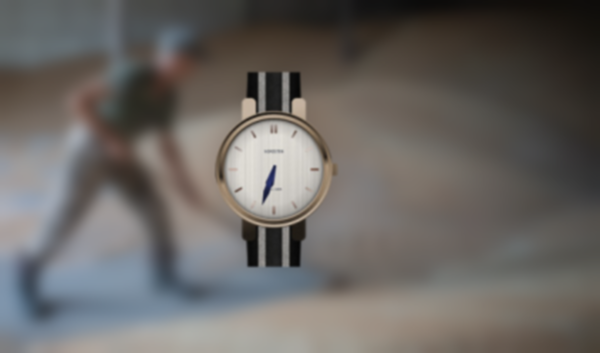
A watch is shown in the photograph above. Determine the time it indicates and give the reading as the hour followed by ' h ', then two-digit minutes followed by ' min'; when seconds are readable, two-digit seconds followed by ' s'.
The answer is 6 h 33 min
